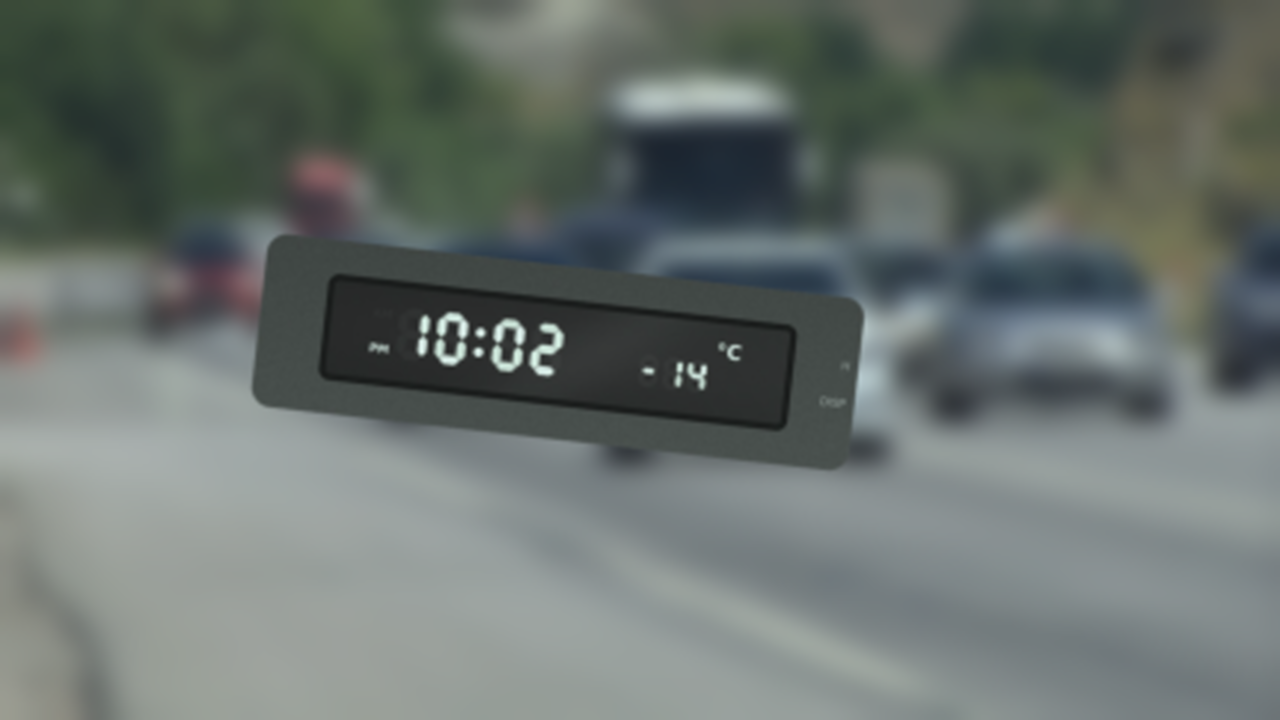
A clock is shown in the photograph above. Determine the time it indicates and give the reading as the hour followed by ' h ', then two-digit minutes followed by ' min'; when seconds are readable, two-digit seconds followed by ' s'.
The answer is 10 h 02 min
